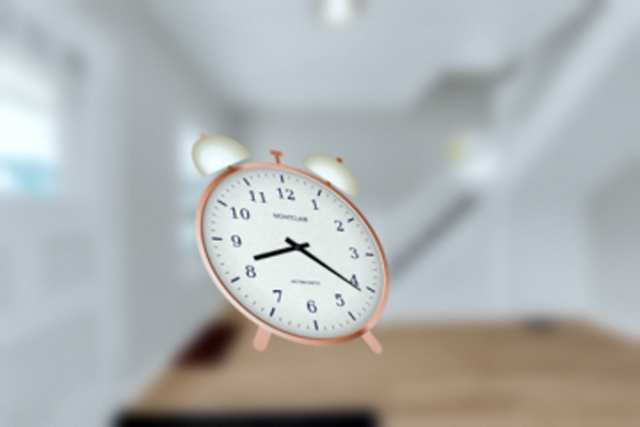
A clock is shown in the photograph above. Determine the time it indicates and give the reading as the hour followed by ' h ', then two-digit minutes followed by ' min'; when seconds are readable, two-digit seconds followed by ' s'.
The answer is 8 h 21 min
